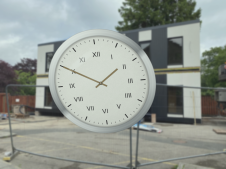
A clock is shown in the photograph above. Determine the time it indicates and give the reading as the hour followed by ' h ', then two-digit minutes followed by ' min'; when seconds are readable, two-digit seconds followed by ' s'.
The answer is 1 h 50 min
